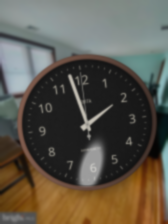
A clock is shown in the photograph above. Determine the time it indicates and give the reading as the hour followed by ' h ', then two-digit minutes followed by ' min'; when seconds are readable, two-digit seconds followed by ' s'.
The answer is 1 h 58 min 00 s
